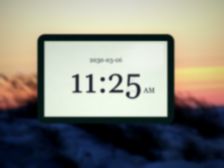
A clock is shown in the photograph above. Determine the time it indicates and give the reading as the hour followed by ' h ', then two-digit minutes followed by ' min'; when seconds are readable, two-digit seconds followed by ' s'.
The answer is 11 h 25 min
